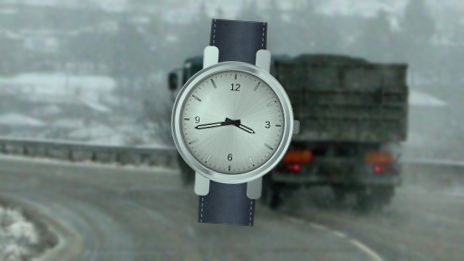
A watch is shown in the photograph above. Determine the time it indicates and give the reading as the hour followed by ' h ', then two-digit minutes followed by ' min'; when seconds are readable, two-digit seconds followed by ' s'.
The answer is 3 h 43 min
